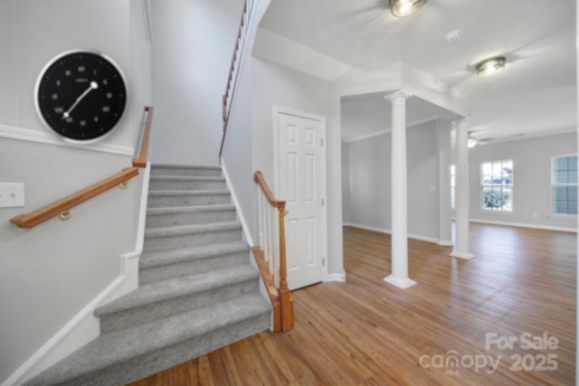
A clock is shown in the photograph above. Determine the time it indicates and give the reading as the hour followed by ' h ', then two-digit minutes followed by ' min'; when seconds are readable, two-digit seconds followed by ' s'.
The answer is 1 h 37 min
